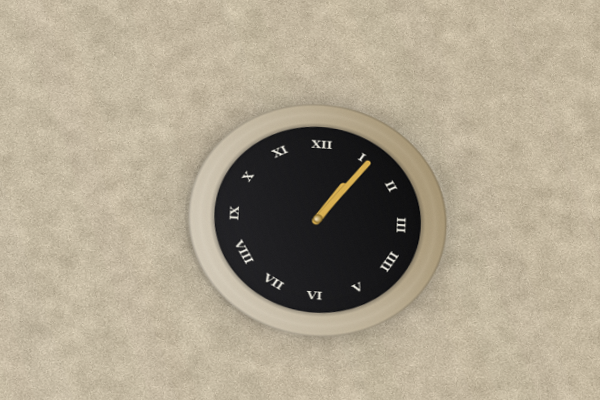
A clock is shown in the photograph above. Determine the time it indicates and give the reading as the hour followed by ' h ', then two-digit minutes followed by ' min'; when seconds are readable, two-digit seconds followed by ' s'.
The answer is 1 h 06 min
